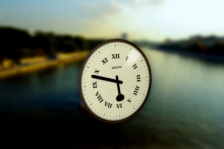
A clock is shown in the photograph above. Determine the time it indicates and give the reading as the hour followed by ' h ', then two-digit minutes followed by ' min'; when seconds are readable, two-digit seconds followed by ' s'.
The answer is 5 h 48 min
